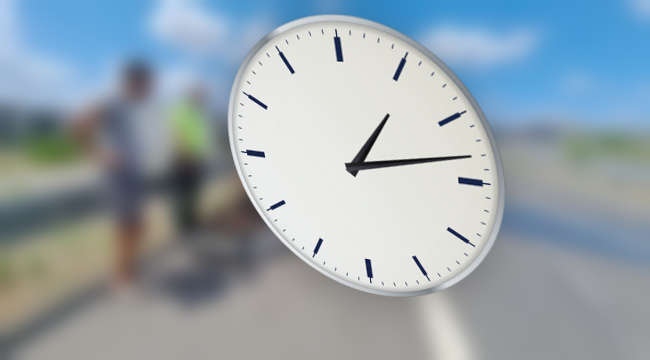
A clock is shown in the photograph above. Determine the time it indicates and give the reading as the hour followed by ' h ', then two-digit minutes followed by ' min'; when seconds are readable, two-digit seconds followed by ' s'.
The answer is 1 h 13 min
